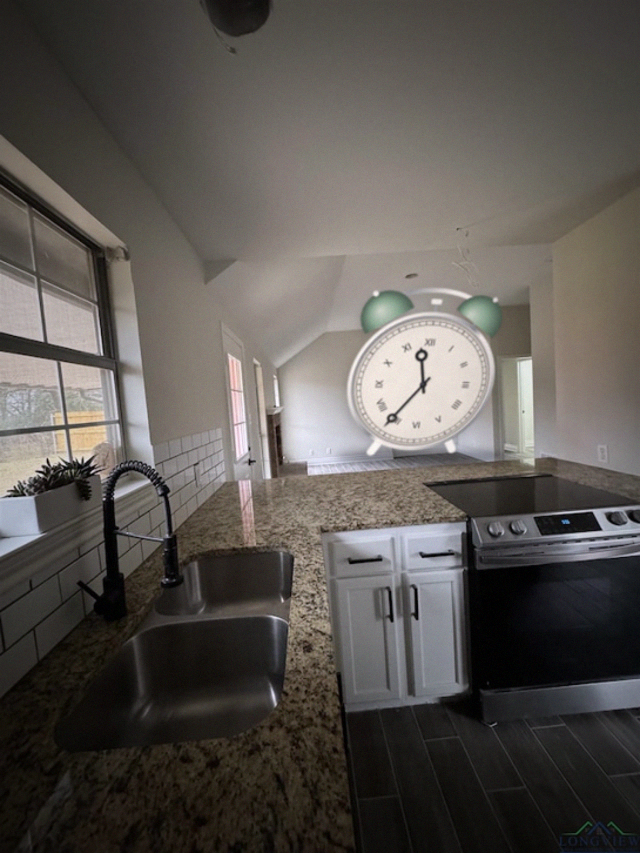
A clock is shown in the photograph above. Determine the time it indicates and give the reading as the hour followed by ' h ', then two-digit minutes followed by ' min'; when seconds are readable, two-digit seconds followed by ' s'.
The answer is 11 h 36 min
